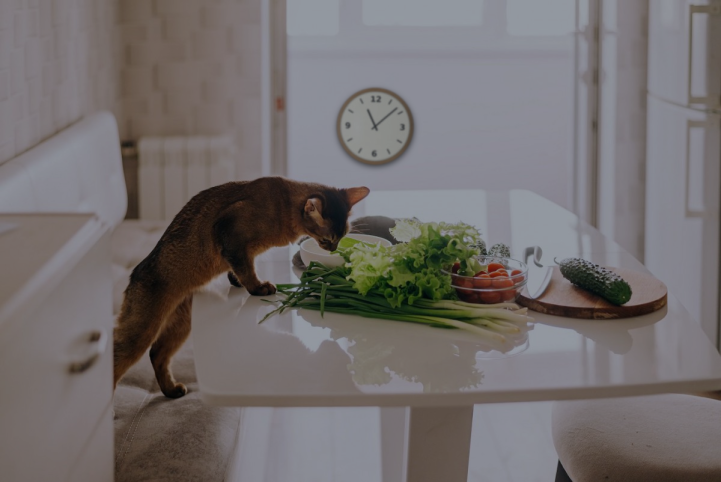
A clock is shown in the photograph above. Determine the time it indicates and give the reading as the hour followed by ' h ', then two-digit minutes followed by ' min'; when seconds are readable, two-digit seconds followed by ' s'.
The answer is 11 h 08 min
